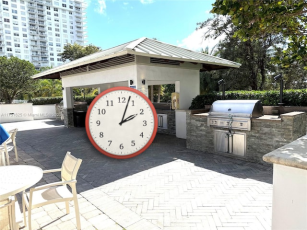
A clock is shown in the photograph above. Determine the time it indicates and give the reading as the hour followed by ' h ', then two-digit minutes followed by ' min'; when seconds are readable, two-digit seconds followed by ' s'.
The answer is 2 h 03 min
